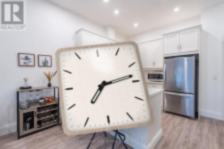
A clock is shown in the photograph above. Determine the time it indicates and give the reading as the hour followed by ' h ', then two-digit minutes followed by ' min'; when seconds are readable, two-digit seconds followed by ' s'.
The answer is 7 h 13 min
